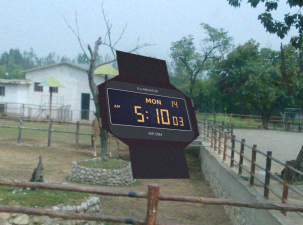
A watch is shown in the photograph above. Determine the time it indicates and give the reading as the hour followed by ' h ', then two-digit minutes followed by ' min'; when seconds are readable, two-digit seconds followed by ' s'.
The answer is 5 h 10 min 03 s
